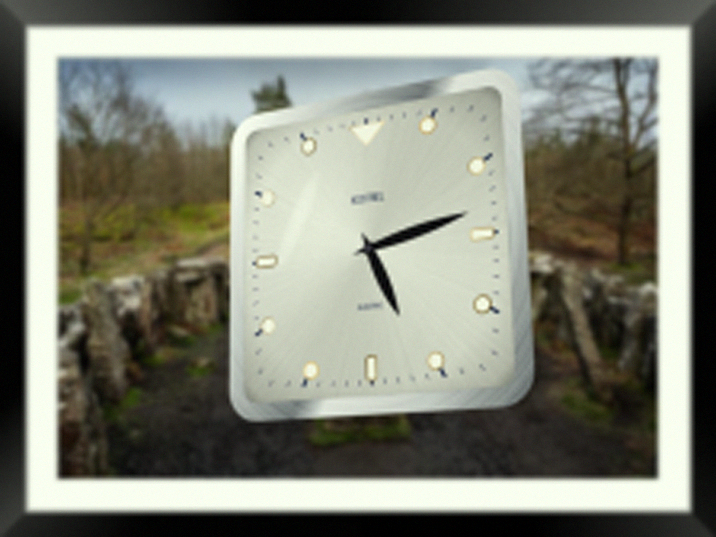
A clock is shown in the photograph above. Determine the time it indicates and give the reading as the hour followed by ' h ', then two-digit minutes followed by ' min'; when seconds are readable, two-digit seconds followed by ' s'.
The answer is 5 h 13 min
